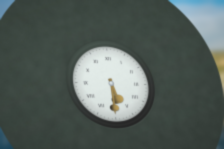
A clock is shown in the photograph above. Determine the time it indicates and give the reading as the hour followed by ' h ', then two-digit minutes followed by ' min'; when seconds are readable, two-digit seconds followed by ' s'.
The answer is 5 h 30 min
